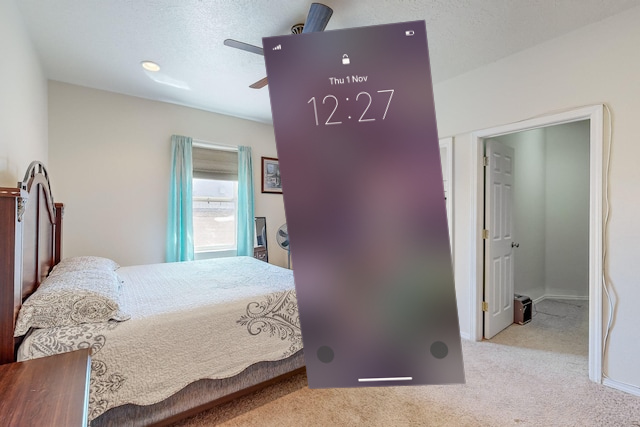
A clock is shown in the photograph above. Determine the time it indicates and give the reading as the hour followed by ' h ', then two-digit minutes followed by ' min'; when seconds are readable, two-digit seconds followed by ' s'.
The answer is 12 h 27 min
